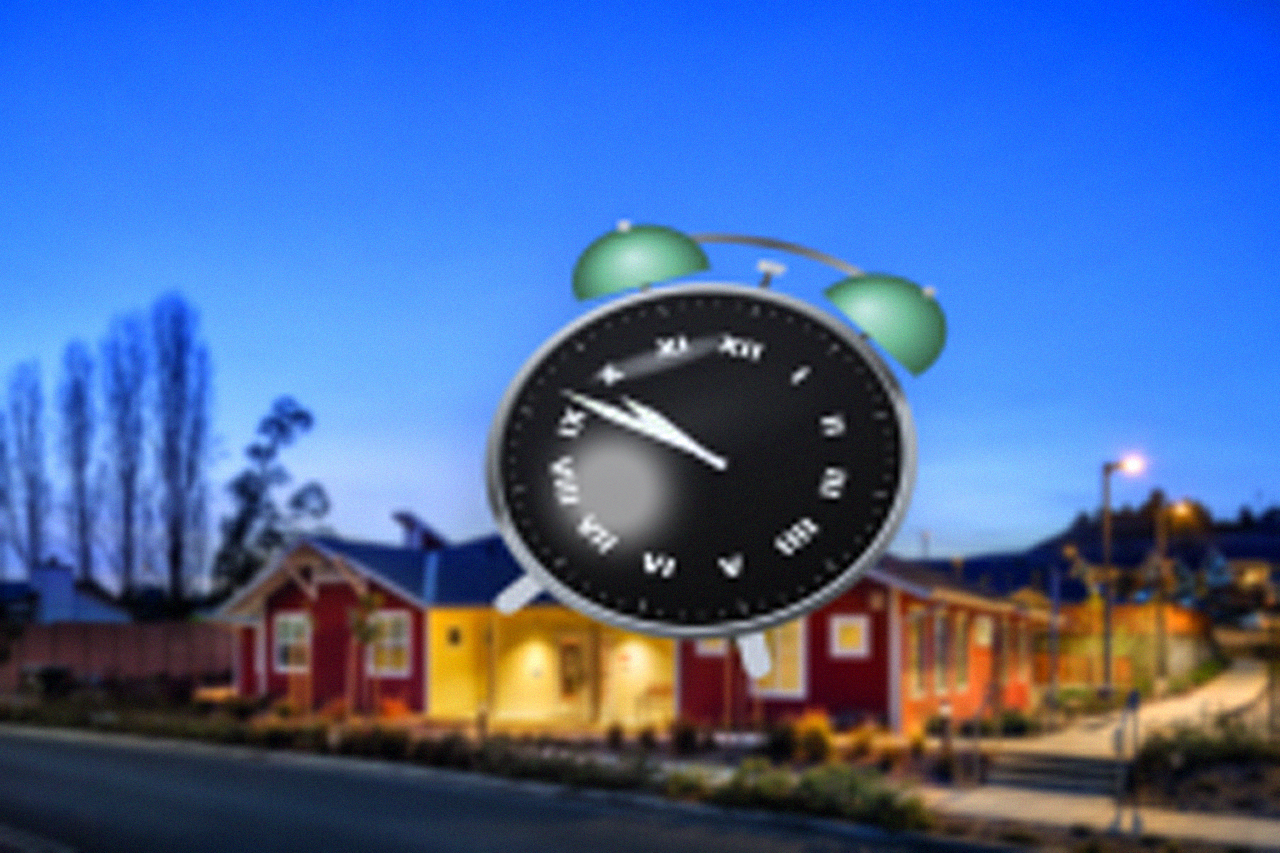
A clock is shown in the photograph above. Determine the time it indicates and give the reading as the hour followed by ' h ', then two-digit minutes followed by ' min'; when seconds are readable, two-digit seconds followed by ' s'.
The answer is 9 h 47 min
